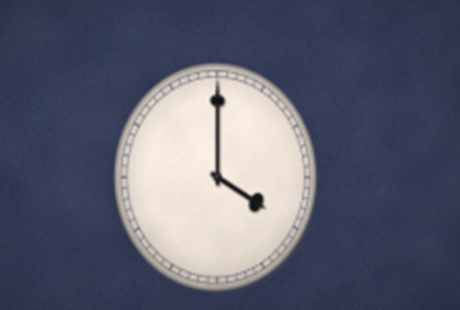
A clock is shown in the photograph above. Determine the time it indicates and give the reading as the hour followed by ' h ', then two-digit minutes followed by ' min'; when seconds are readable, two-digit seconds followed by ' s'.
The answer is 4 h 00 min
